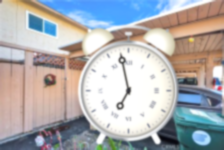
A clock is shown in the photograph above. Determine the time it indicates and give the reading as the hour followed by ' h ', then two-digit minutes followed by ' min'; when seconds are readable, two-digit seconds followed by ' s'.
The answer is 6 h 58 min
